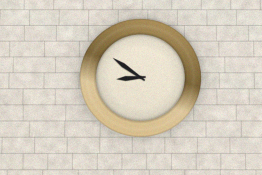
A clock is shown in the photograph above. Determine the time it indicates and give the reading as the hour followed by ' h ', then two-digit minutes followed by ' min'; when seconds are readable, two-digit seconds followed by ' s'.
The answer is 8 h 51 min
